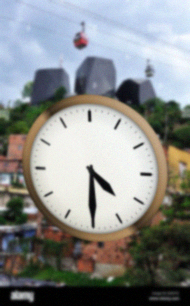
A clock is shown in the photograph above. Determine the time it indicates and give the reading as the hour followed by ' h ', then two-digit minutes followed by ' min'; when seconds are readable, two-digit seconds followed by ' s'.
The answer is 4 h 30 min
